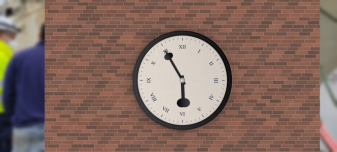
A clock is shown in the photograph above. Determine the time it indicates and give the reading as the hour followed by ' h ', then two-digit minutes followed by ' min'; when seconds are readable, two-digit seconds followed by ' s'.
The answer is 5 h 55 min
